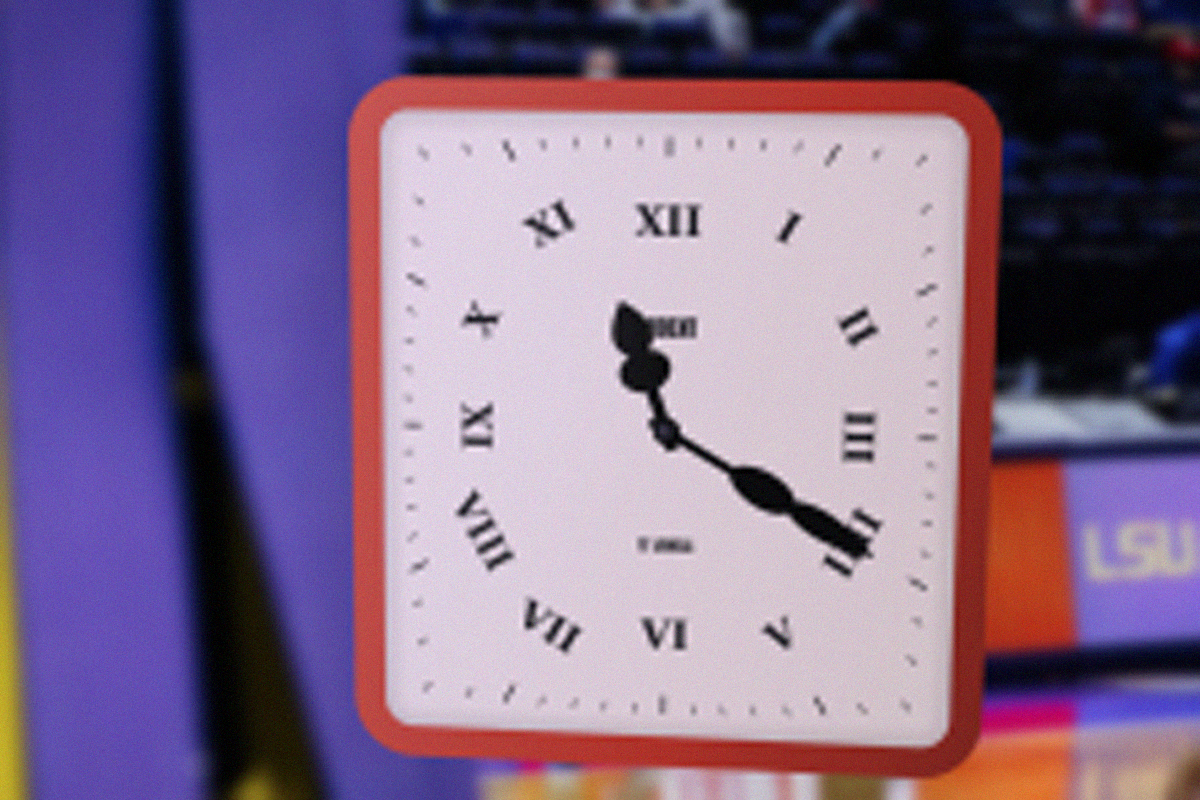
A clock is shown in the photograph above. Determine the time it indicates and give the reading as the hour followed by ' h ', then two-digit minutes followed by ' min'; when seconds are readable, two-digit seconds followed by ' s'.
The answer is 11 h 20 min
